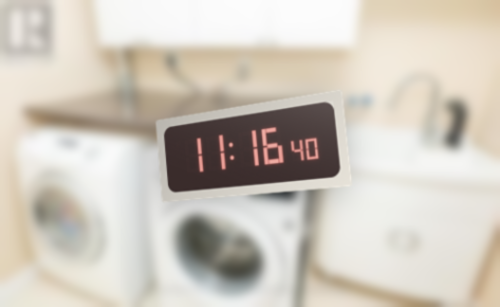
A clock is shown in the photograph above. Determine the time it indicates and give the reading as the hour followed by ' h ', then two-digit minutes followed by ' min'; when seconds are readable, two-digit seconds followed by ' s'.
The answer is 11 h 16 min 40 s
